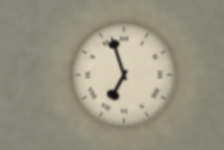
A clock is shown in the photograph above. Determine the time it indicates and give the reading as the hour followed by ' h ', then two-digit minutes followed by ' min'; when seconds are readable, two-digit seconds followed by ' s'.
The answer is 6 h 57 min
